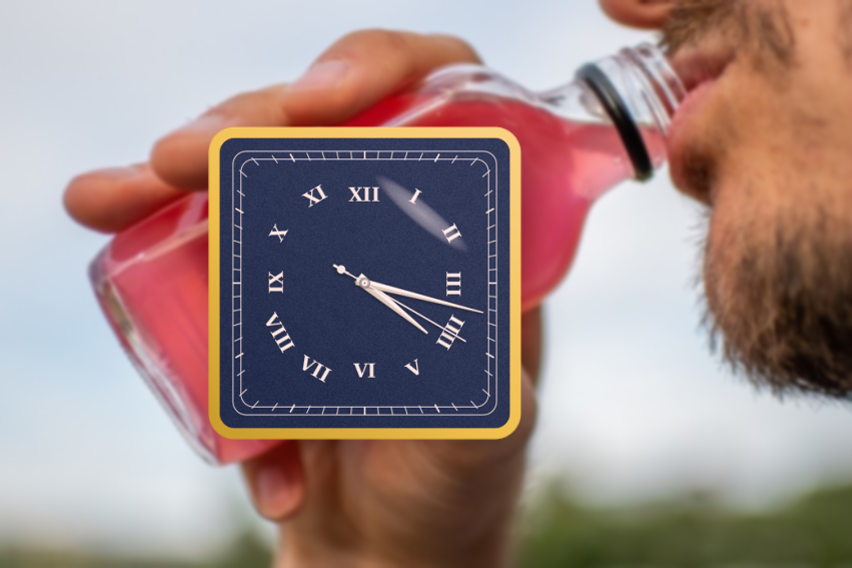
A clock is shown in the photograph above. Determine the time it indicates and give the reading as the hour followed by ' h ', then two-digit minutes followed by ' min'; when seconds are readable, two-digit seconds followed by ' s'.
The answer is 4 h 17 min 20 s
